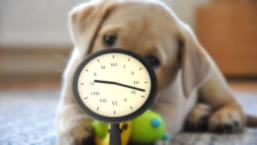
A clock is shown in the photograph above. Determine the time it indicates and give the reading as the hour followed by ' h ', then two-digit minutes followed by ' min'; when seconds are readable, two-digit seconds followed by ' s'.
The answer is 9 h 18 min
